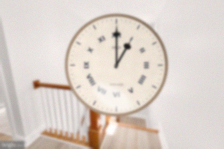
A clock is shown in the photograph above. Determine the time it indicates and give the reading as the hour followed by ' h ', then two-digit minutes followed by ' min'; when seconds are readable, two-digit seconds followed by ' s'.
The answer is 1 h 00 min
